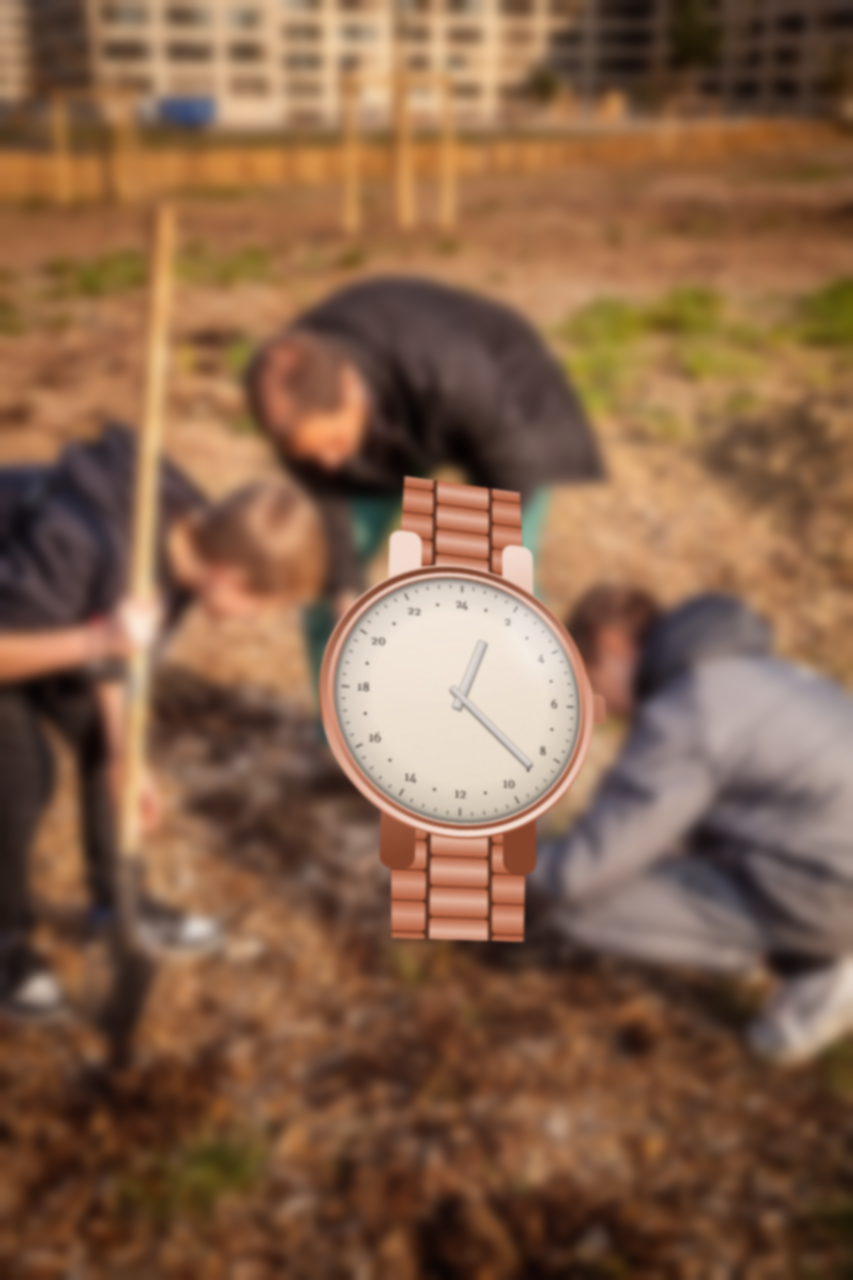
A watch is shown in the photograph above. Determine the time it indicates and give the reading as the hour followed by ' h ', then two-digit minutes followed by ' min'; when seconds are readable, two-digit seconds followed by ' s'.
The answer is 1 h 22 min
